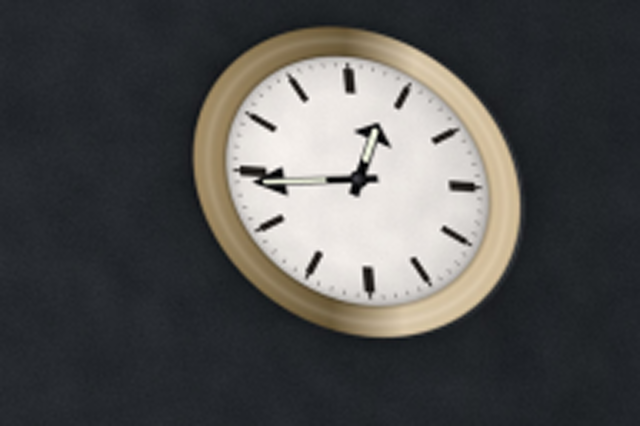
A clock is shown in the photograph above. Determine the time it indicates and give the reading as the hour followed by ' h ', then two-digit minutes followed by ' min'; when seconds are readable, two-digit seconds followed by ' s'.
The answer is 12 h 44 min
